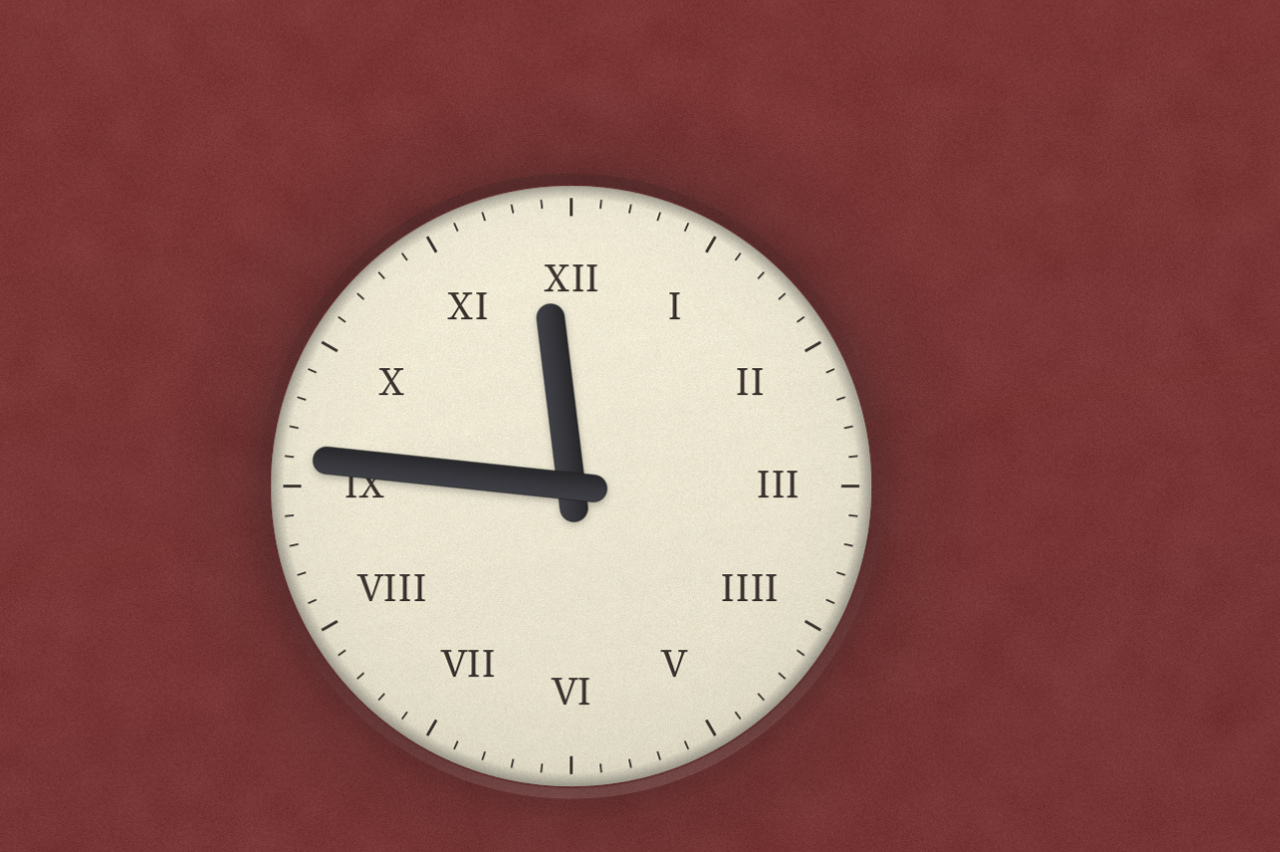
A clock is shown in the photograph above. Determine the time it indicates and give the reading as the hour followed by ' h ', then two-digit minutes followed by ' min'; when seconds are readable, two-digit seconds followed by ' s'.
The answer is 11 h 46 min
